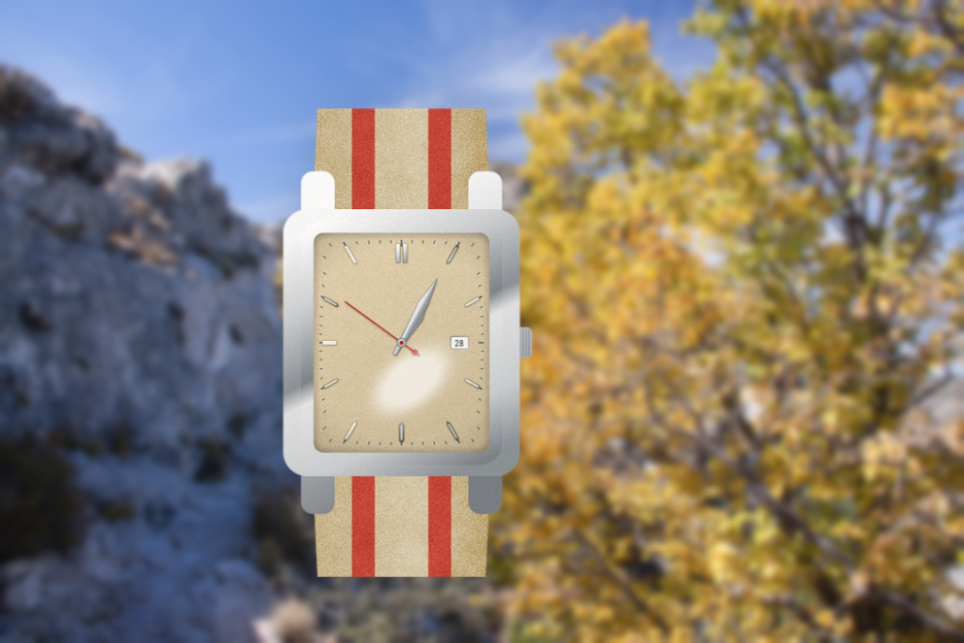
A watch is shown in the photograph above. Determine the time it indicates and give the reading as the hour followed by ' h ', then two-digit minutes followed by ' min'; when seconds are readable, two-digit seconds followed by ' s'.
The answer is 1 h 04 min 51 s
